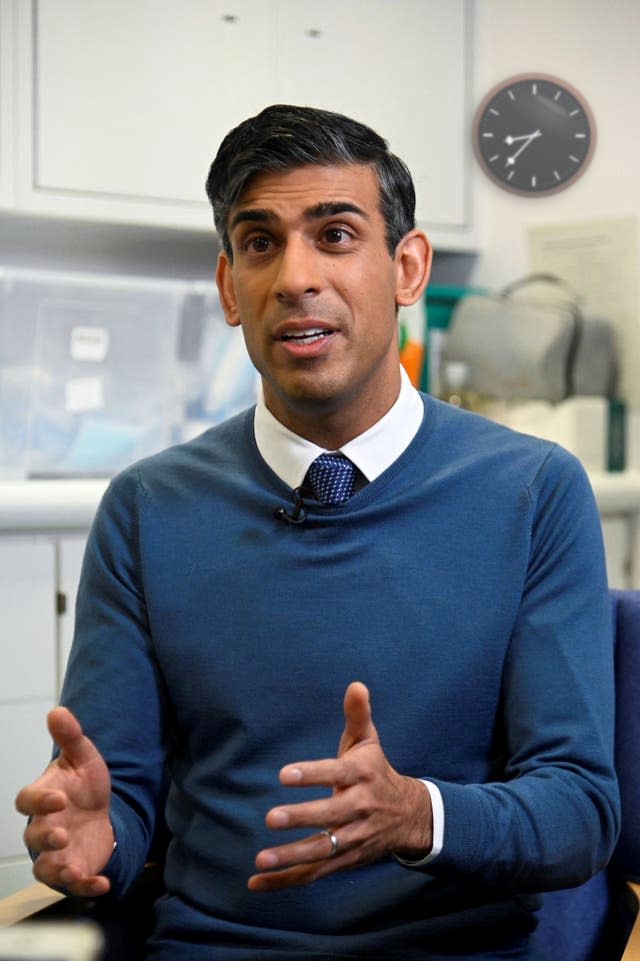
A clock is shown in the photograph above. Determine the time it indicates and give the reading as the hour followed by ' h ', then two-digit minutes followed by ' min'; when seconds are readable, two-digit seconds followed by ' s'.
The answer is 8 h 37 min
